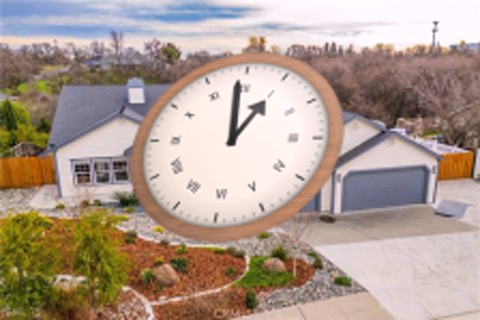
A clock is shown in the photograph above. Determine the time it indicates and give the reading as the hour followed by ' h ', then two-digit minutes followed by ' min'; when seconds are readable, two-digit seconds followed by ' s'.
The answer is 12 h 59 min
